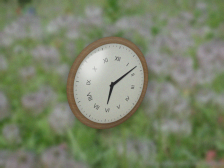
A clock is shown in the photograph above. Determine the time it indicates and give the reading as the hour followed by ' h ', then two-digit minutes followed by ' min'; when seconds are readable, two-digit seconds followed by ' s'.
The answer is 6 h 08 min
